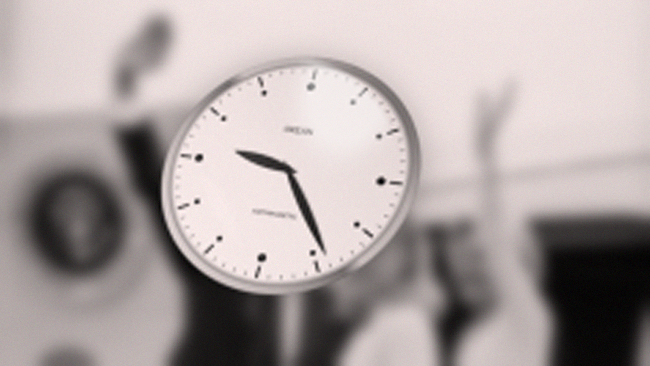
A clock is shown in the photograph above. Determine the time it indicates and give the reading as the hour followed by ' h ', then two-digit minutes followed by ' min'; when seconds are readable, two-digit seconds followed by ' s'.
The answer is 9 h 24 min
